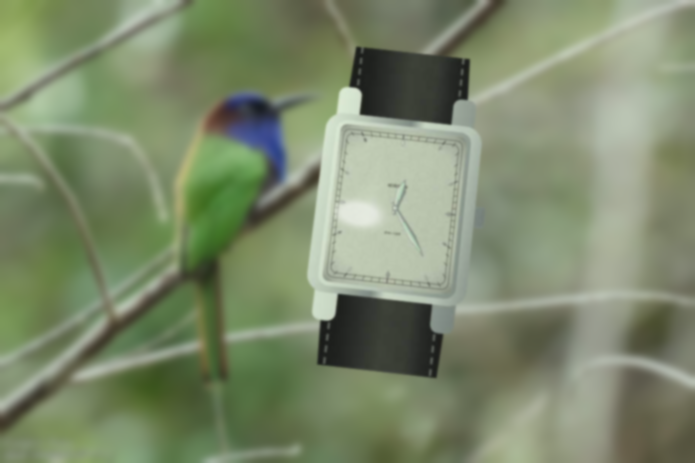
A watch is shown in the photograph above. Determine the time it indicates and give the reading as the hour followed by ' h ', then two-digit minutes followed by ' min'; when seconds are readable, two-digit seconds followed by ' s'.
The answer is 12 h 24 min
